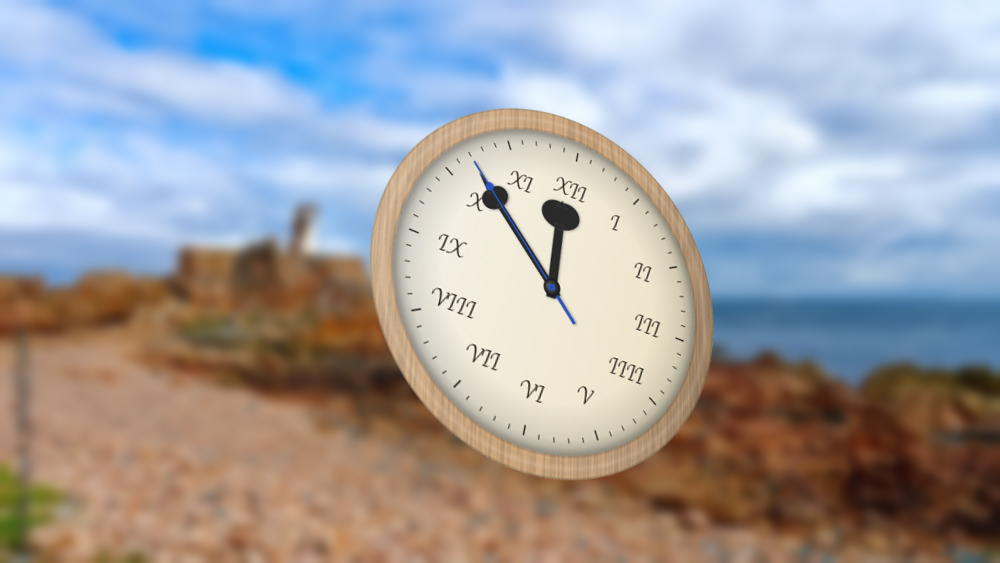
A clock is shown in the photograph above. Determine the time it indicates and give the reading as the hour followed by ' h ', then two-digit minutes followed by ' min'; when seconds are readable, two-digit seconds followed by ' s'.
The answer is 11 h 51 min 52 s
